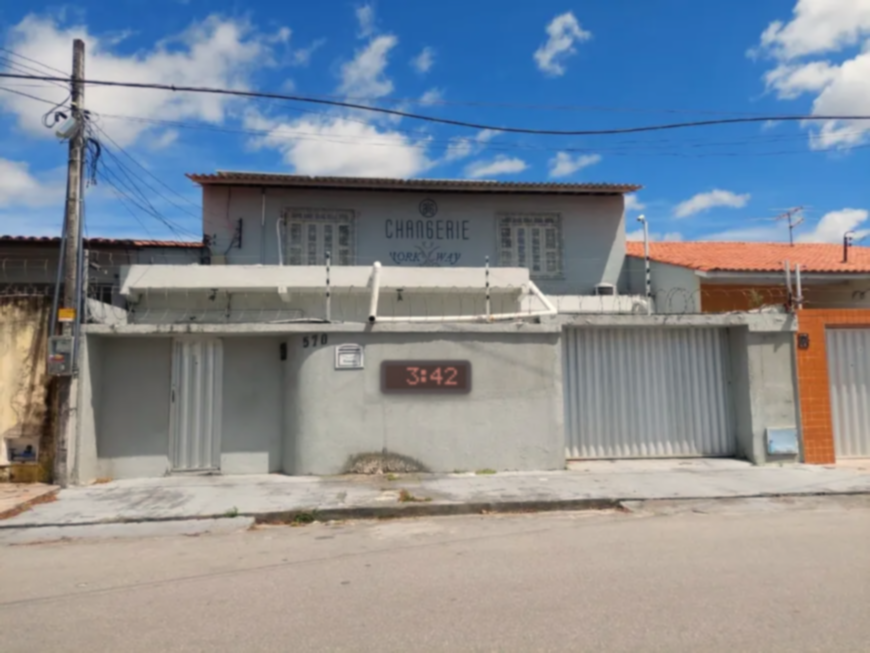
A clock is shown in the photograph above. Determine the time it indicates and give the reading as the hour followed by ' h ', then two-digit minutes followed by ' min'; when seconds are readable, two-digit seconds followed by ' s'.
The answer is 3 h 42 min
